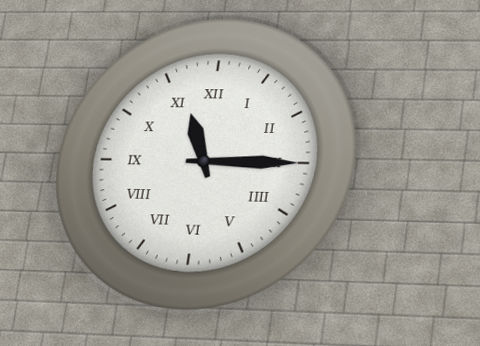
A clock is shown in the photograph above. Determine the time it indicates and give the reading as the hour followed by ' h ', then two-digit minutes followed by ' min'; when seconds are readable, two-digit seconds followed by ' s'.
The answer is 11 h 15 min
